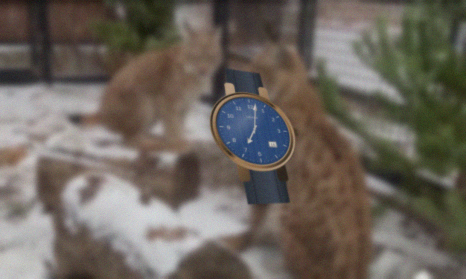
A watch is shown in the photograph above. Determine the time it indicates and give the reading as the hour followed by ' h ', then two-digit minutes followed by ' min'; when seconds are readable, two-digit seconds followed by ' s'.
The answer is 7 h 02 min
